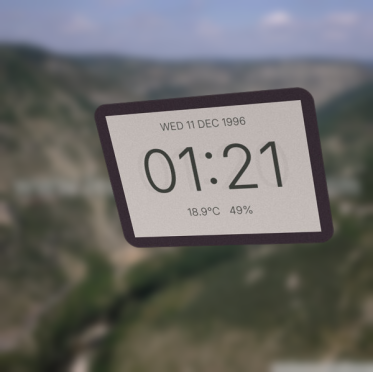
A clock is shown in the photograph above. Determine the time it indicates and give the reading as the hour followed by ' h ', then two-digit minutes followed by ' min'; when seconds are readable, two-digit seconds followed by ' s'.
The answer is 1 h 21 min
